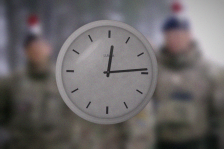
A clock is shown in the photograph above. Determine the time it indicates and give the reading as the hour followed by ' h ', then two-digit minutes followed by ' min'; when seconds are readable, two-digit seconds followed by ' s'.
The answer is 12 h 14 min
